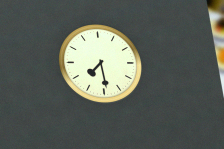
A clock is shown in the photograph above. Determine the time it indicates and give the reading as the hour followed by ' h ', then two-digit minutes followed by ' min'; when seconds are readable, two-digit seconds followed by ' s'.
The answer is 7 h 29 min
